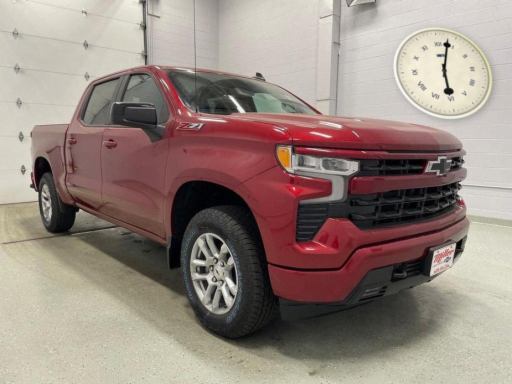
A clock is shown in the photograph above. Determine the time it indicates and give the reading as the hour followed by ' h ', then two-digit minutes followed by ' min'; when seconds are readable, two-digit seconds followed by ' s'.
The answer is 6 h 03 min
